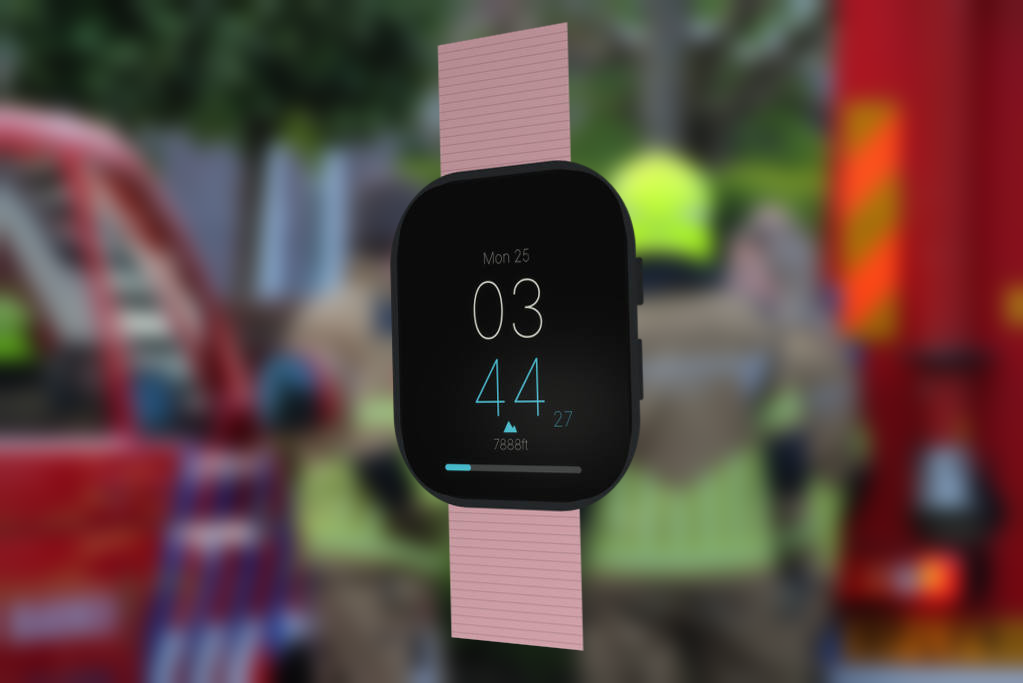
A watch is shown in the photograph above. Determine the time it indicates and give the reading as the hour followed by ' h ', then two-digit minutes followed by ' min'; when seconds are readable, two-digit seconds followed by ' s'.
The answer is 3 h 44 min 27 s
